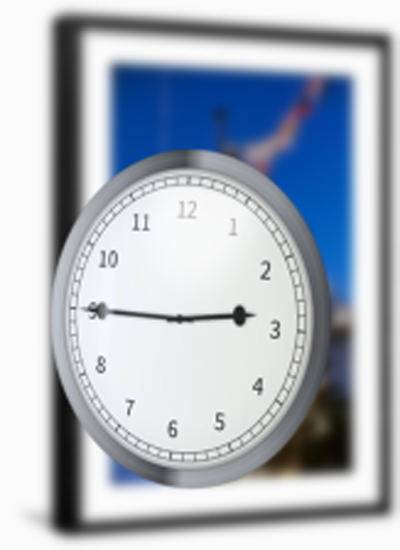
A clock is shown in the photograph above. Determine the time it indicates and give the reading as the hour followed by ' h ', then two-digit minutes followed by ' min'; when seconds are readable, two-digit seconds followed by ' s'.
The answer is 2 h 45 min
